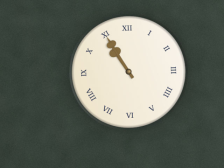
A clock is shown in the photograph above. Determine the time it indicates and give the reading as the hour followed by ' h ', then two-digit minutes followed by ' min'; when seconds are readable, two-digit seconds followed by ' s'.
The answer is 10 h 55 min
